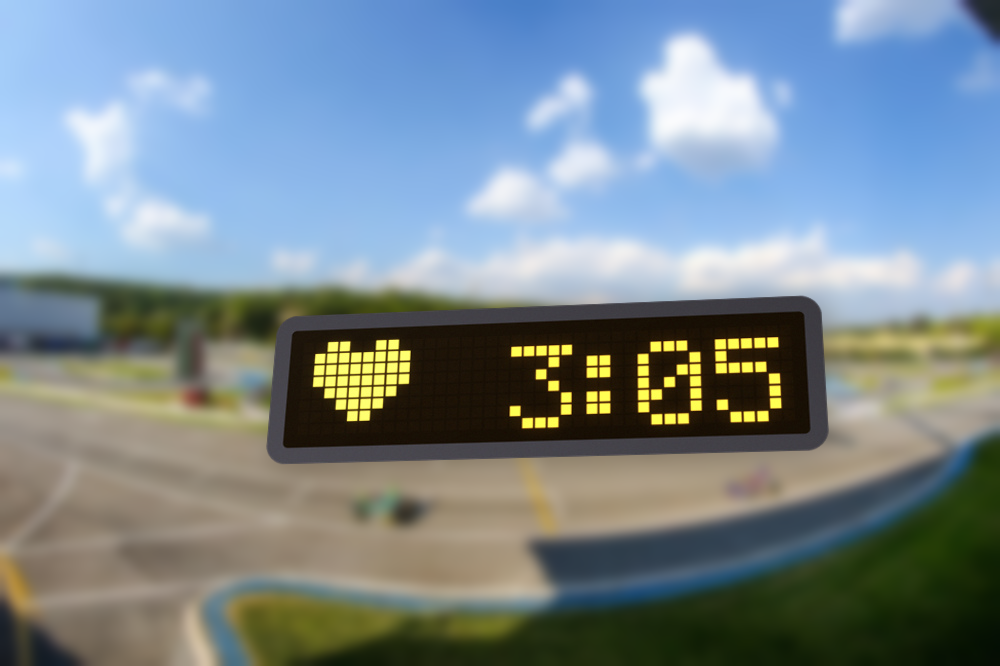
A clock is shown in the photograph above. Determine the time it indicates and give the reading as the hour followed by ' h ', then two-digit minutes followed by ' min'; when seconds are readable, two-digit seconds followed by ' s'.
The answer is 3 h 05 min
